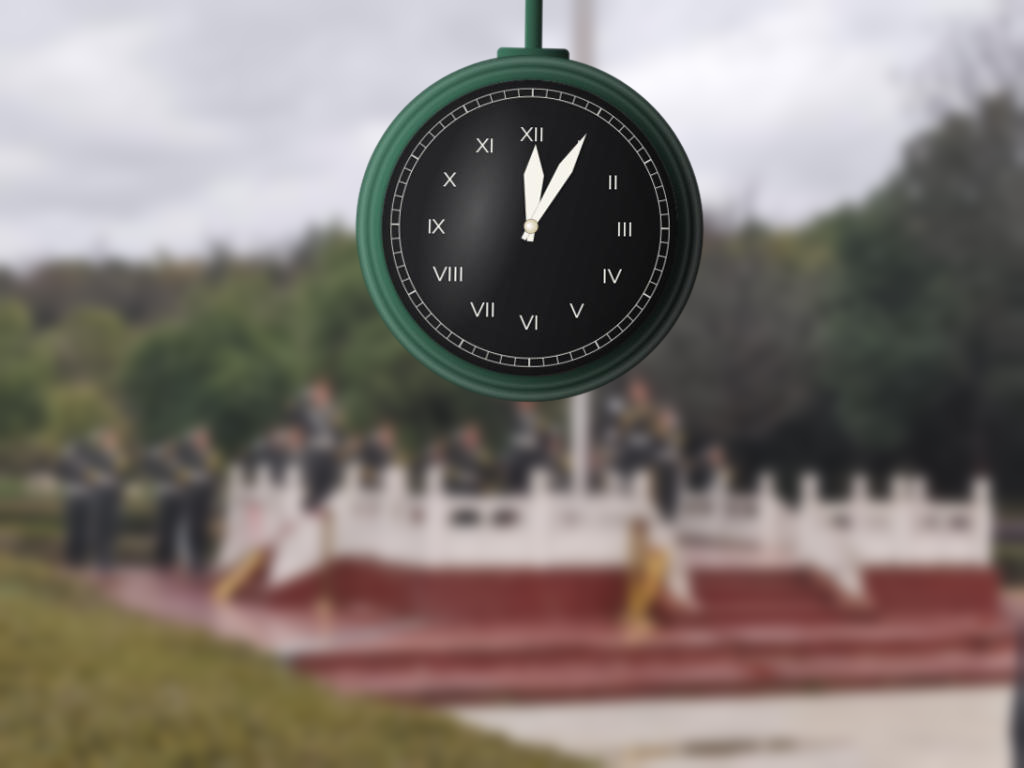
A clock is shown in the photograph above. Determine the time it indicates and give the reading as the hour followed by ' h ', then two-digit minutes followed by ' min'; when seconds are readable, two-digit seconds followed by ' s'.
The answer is 12 h 05 min
